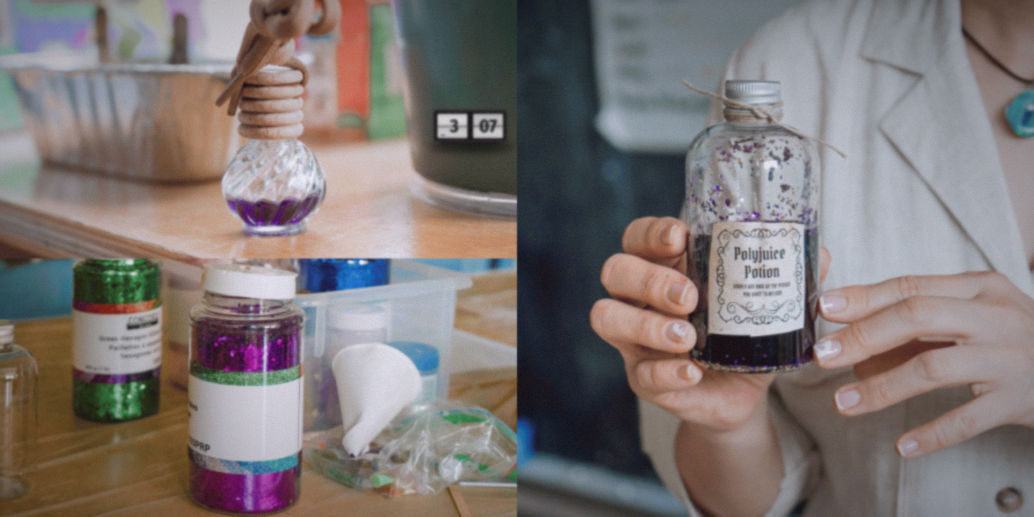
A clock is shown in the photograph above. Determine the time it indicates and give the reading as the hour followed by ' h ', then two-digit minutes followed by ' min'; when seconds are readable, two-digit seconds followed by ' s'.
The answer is 3 h 07 min
